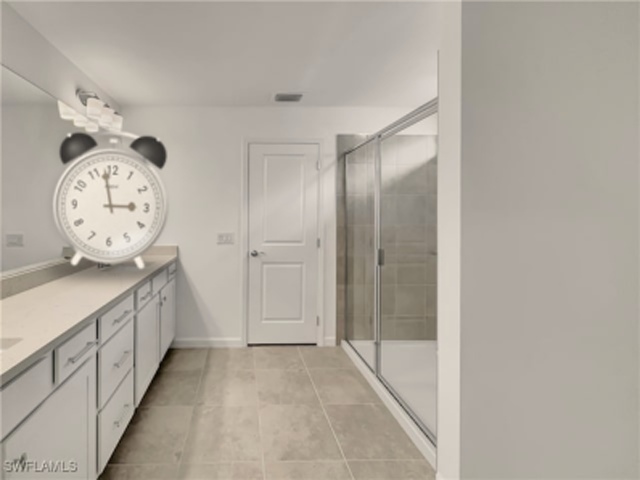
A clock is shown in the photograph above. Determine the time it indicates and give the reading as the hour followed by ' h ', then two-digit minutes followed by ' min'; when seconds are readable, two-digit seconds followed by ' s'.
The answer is 2 h 58 min
